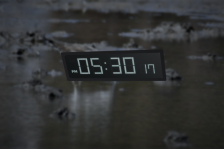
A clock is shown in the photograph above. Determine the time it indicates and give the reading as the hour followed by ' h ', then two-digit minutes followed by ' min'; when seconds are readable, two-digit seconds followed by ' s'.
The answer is 5 h 30 min 17 s
